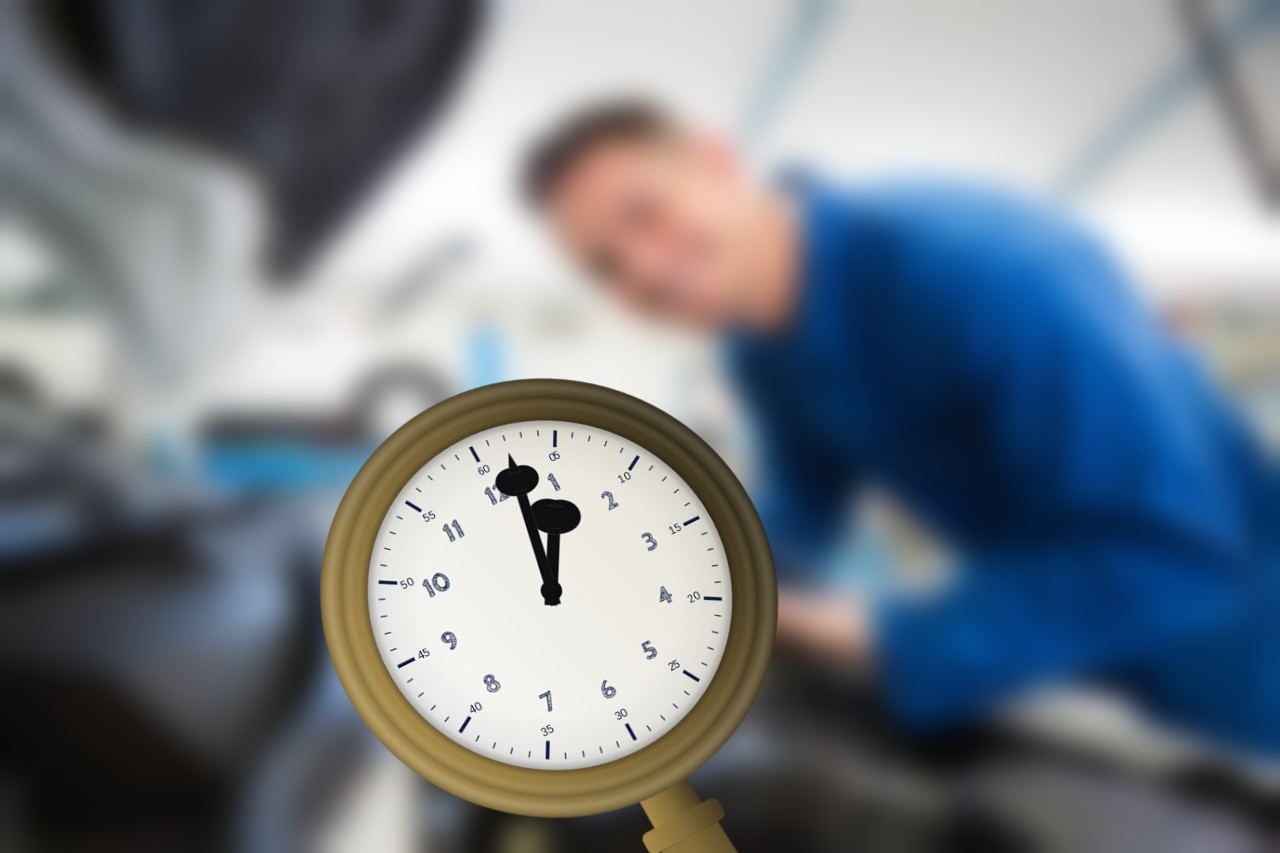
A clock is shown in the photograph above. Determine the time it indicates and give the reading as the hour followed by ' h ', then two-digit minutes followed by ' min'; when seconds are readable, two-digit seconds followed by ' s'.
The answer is 1 h 02 min
